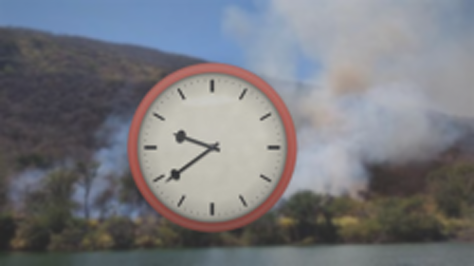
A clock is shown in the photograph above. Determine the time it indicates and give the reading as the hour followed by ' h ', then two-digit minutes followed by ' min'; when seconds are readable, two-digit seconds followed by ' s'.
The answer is 9 h 39 min
